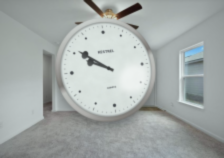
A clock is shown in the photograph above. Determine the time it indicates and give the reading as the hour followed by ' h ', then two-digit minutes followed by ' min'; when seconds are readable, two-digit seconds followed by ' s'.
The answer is 9 h 51 min
